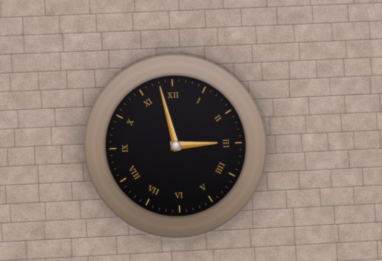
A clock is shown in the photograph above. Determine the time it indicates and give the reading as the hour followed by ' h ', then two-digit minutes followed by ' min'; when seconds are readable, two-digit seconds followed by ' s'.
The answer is 2 h 58 min
